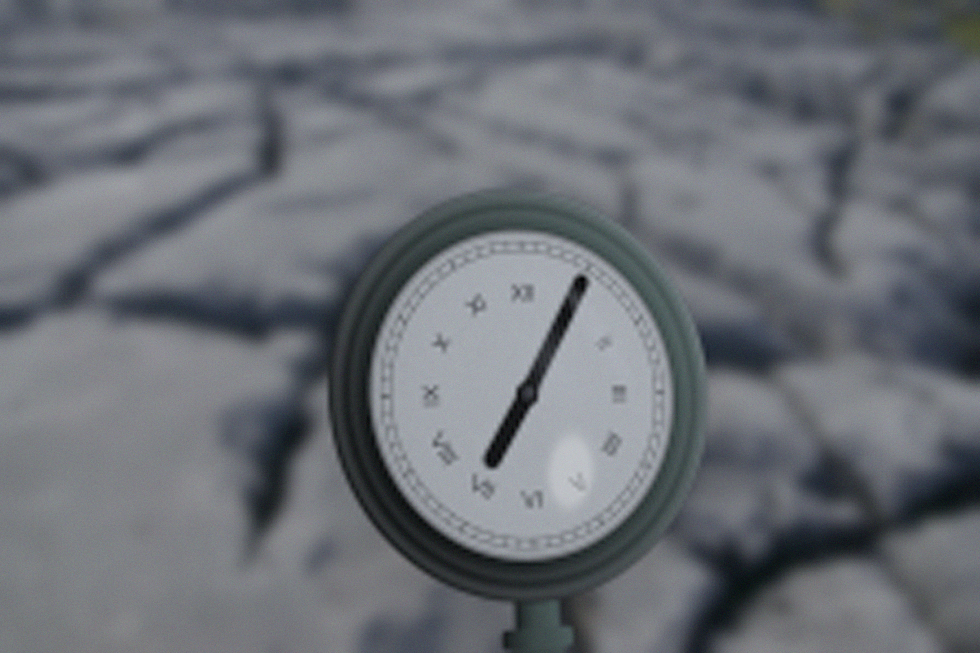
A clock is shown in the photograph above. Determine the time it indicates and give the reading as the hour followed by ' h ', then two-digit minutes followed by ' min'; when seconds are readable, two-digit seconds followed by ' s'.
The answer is 7 h 05 min
